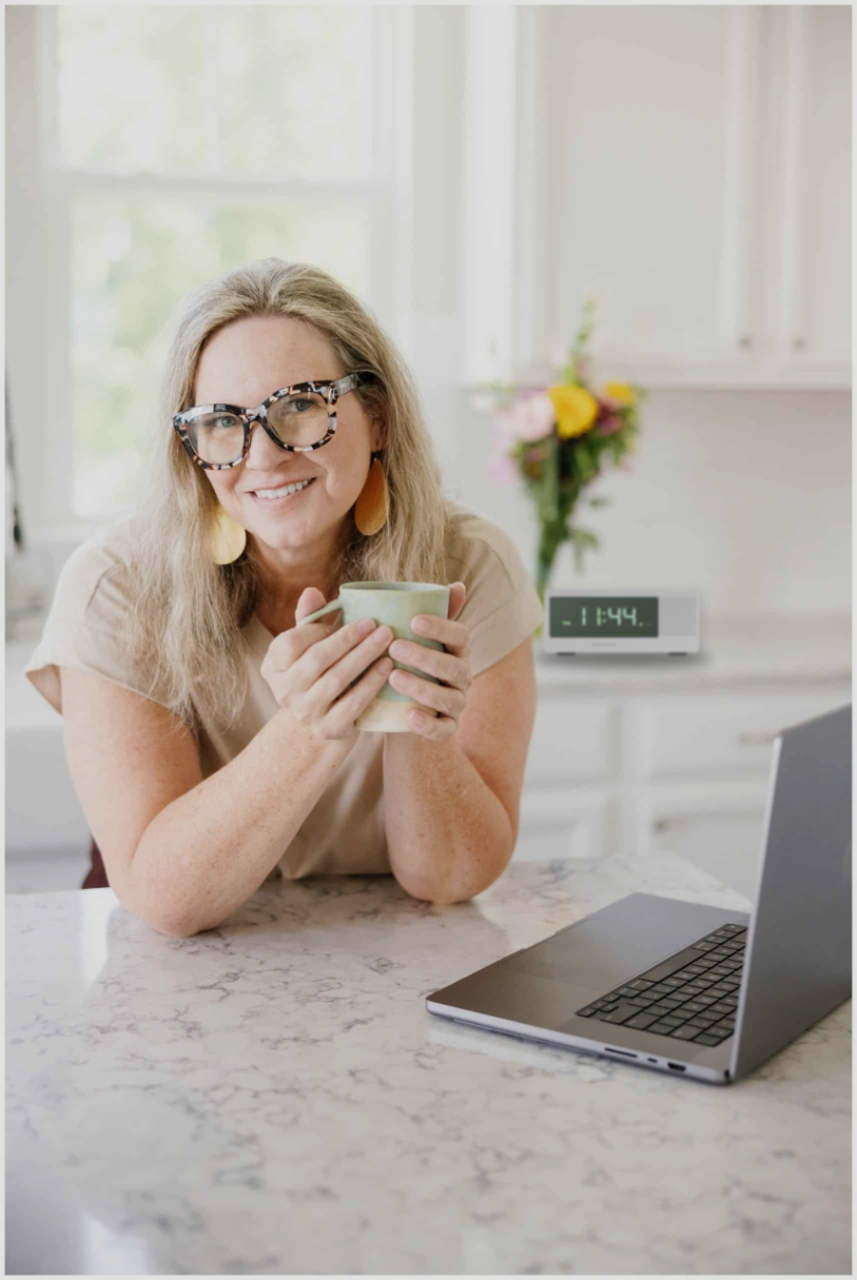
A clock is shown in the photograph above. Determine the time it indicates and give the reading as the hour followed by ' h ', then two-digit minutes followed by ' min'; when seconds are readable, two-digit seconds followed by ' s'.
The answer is 11 h 44 min
